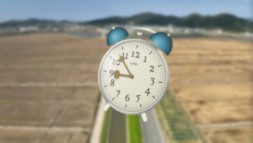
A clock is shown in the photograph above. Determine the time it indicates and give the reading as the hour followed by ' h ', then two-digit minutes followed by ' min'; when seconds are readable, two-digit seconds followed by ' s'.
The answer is 8 h 53 min
